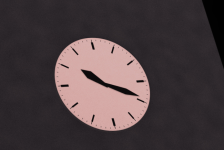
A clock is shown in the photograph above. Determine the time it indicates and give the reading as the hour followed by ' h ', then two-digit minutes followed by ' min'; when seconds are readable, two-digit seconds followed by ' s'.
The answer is 10 h 19 min
